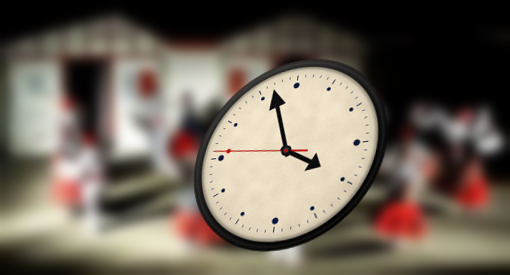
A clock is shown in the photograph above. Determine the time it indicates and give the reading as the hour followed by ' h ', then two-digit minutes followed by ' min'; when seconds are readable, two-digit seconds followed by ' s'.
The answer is 3 h 56 min 46 s
